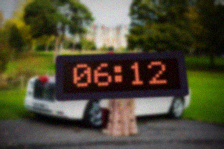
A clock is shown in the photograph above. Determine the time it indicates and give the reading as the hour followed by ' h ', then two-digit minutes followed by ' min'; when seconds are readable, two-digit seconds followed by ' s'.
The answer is 6 h 12 min
